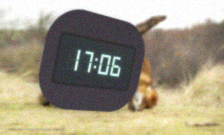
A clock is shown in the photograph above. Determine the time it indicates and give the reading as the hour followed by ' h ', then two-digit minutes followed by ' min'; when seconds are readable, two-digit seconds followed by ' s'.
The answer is 17 h 06 min
